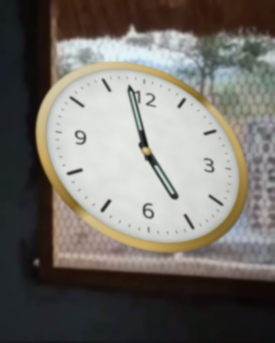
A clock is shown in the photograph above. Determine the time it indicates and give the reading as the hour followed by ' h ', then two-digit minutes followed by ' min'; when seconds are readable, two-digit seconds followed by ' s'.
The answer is 4 h 58 min
